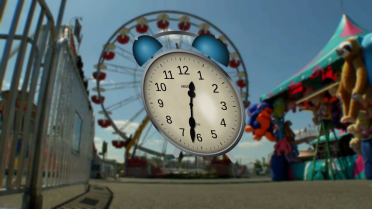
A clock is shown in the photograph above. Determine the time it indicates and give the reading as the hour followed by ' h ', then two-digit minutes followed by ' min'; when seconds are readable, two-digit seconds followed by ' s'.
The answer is 12 h 32 min
